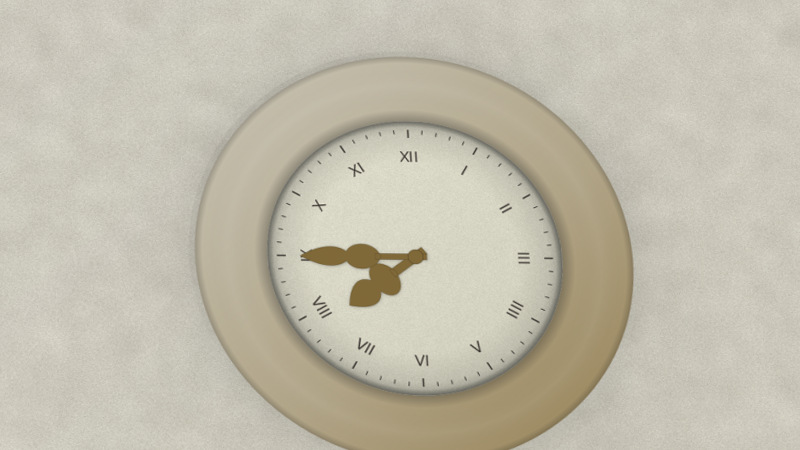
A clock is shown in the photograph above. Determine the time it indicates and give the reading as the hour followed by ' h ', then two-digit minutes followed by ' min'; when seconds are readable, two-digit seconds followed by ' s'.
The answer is 7 h 45 min
